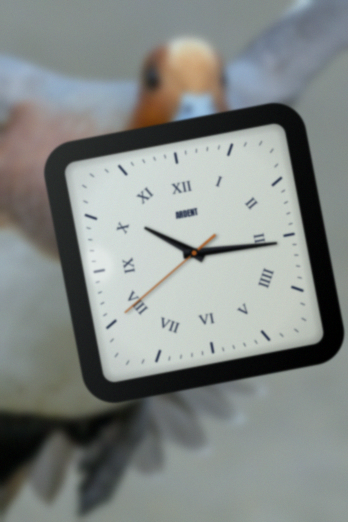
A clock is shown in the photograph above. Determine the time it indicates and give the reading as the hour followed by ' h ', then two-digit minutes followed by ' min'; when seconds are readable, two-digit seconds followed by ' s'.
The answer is 10 h 15 min 40 s
